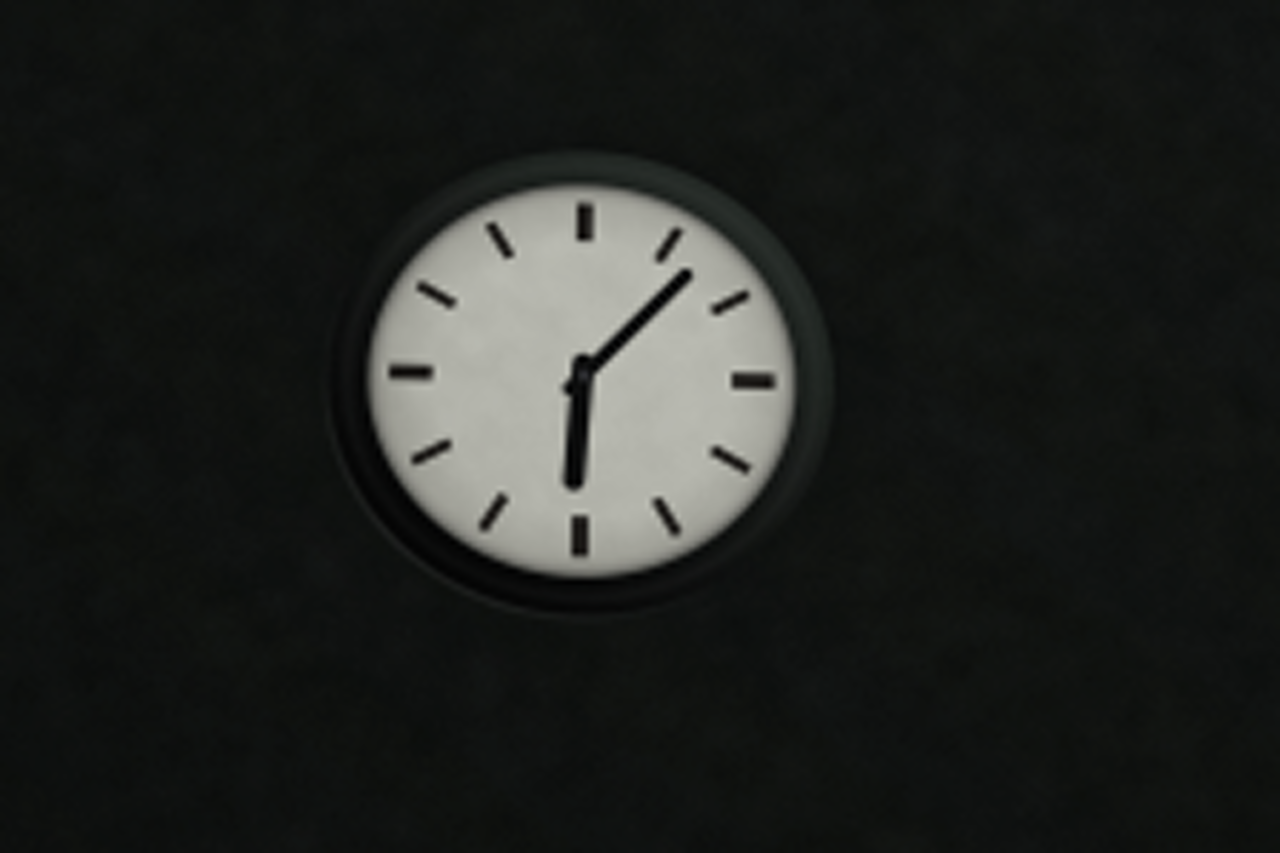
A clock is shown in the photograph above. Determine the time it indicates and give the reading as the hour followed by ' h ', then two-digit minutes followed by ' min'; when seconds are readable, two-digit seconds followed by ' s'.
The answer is 6 h 07 min
